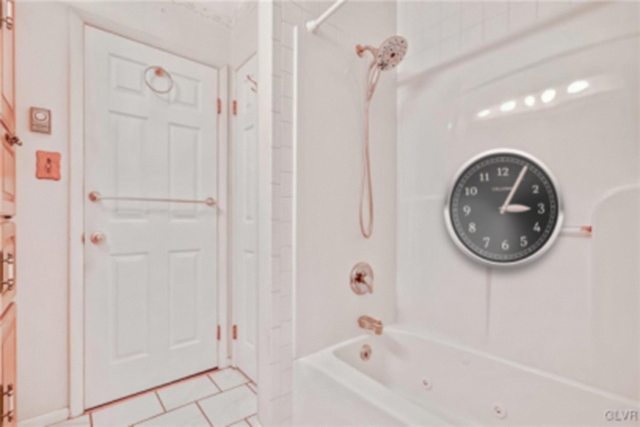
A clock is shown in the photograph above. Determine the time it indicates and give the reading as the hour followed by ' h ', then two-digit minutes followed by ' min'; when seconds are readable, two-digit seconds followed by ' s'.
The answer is 3 h 05 min
